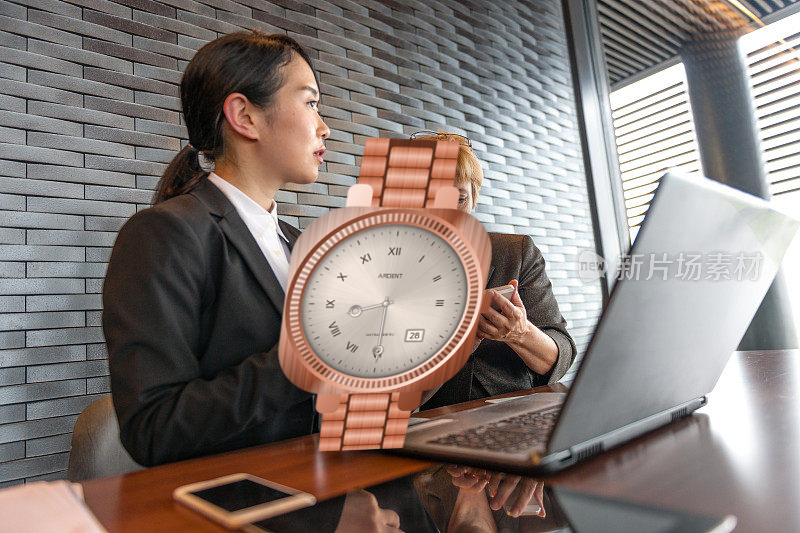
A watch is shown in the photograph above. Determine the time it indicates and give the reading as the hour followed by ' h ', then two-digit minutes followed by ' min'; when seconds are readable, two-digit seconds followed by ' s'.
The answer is 8 h 30 min
